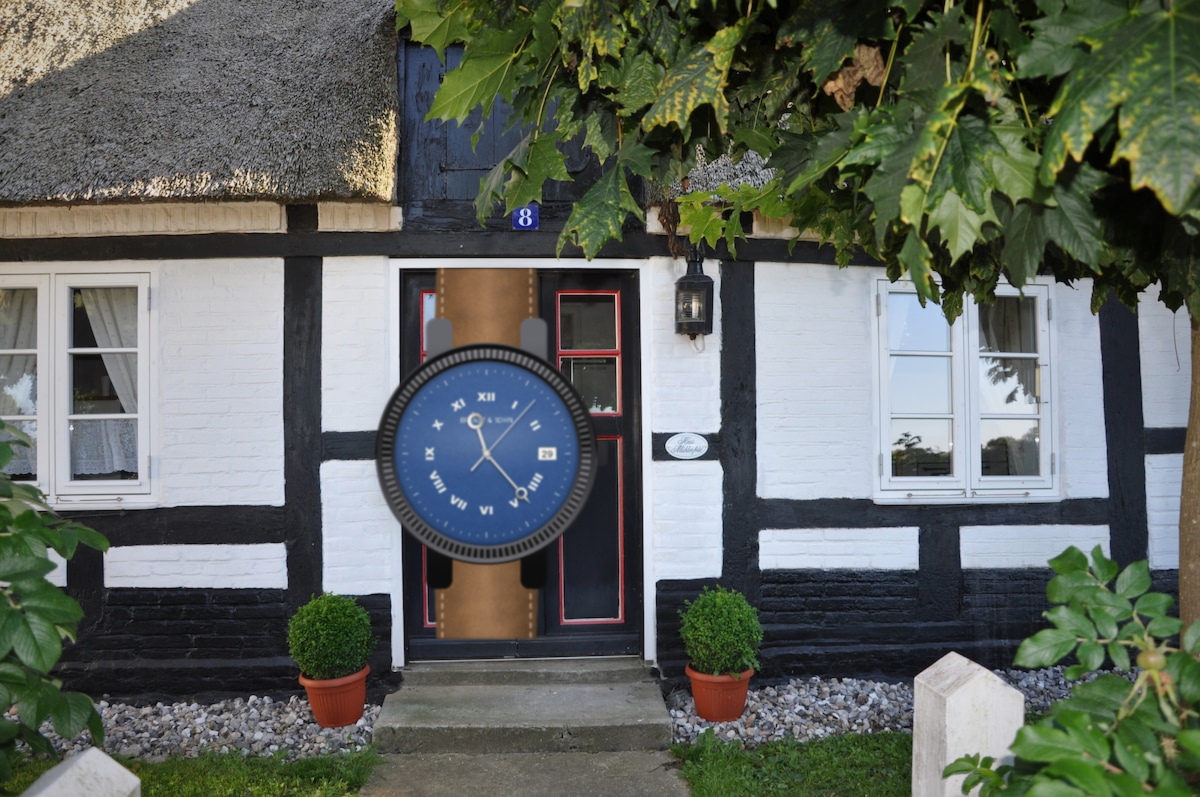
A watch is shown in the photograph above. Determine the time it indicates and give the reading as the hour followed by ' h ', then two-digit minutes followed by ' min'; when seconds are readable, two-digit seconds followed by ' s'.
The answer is 11 h 23 min 07 s
